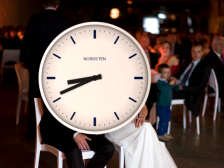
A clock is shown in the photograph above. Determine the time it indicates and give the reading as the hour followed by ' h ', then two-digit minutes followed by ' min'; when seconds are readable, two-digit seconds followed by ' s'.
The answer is 8 h 41 min
